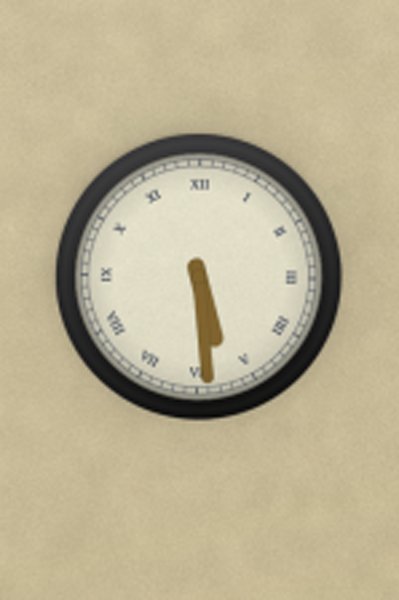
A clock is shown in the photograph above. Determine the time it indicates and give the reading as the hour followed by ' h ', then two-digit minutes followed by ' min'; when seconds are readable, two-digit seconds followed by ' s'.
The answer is 5 h 29 min
